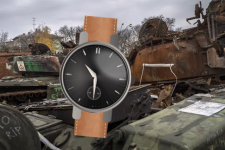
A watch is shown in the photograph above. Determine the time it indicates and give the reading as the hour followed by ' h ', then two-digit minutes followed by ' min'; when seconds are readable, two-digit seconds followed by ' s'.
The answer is 10 h 30 min
